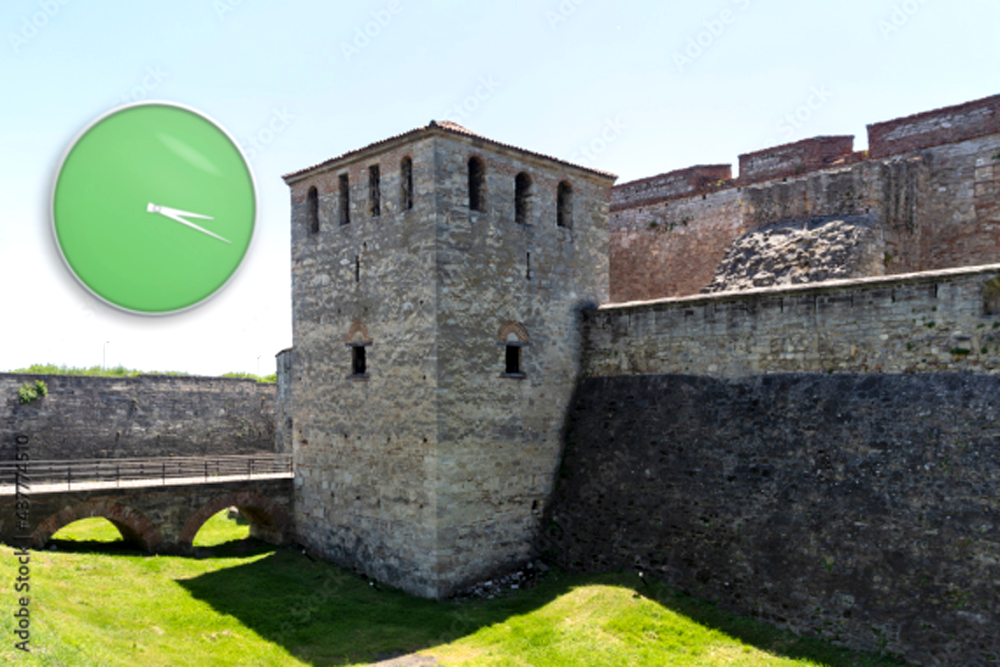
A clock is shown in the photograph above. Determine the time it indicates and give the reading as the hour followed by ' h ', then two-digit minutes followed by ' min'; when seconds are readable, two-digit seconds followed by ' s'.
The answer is 3 h 19 min
